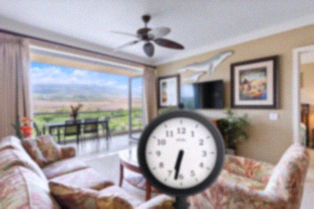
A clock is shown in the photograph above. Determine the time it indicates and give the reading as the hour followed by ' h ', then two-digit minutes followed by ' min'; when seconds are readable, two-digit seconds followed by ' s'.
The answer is 6 h 32 min
